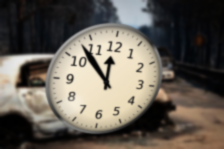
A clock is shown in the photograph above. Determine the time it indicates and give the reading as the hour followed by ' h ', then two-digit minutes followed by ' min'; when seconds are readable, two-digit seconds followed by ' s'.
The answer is 11 h 53 min
